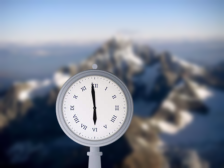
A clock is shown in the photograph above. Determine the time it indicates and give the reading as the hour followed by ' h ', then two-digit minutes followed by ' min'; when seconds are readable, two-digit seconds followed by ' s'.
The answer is 5 h 59 min
